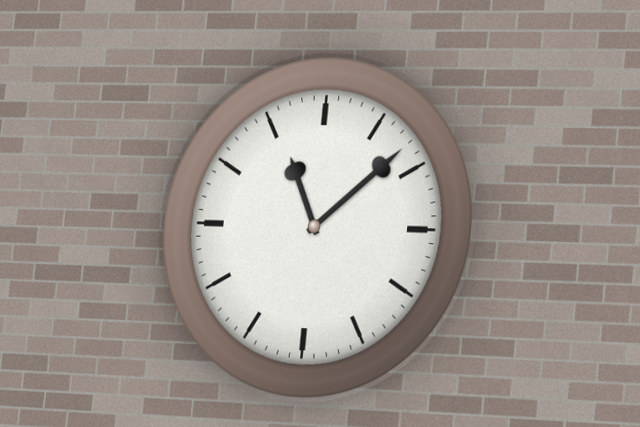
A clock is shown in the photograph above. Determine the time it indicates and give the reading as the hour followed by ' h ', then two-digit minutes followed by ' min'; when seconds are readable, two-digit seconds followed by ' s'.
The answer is 11 h 08 min
